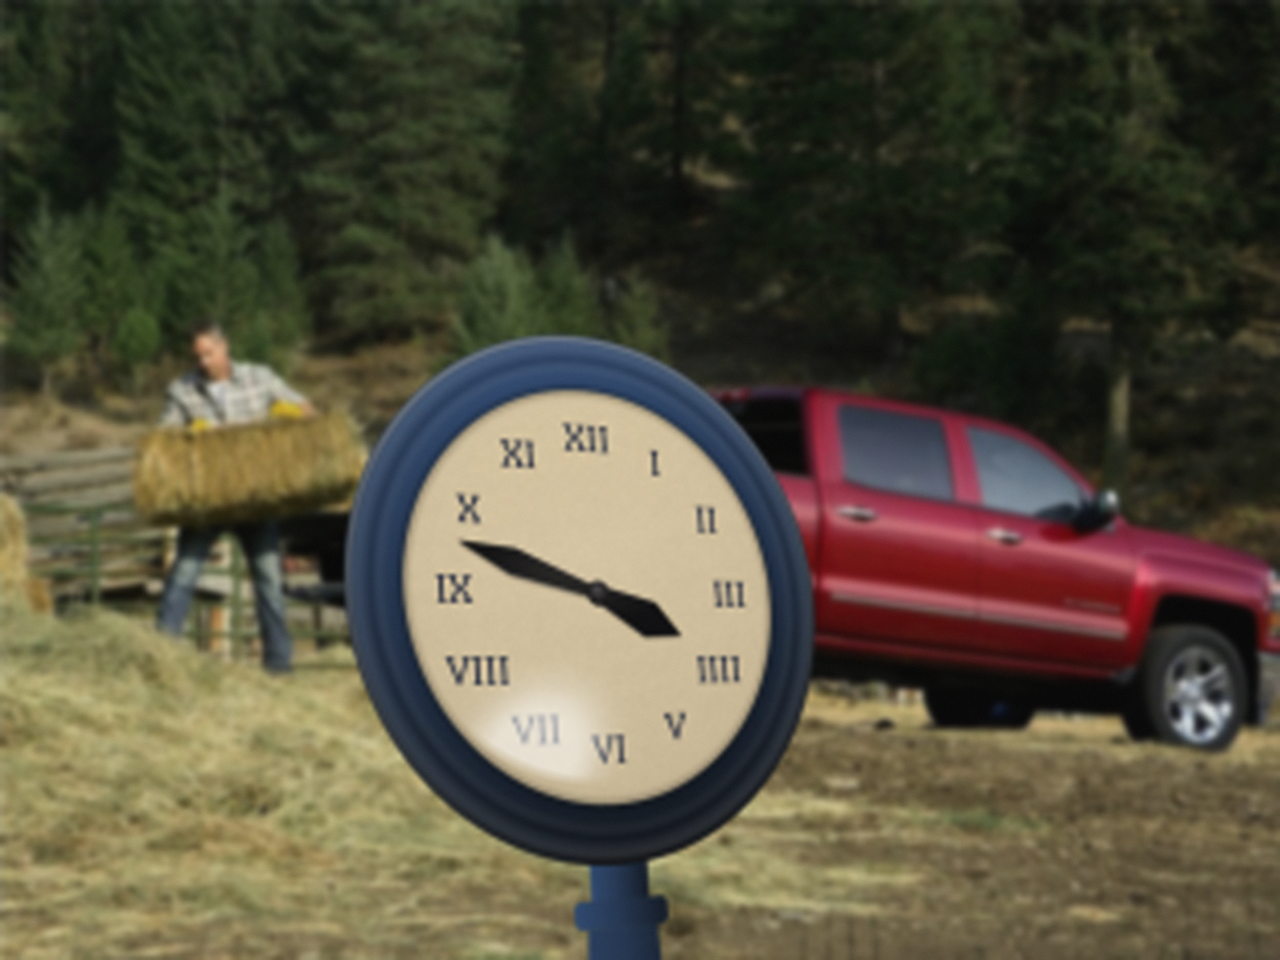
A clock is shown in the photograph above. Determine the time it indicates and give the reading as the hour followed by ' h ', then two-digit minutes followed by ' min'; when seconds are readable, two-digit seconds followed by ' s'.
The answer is 3 h 48 min
